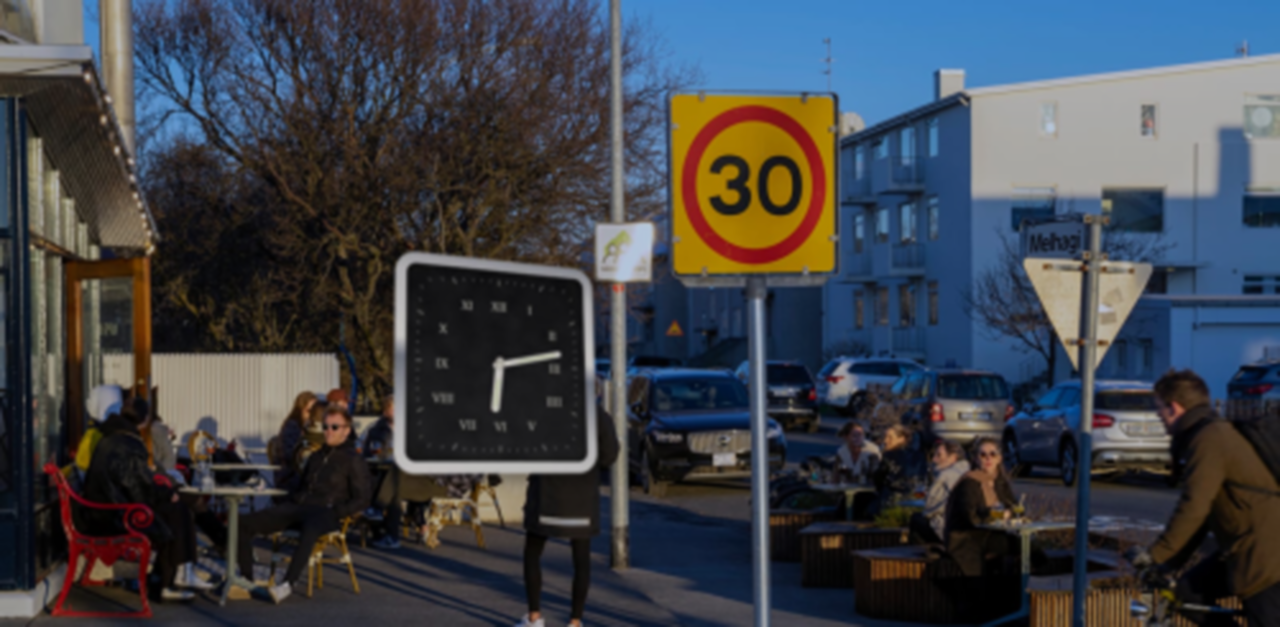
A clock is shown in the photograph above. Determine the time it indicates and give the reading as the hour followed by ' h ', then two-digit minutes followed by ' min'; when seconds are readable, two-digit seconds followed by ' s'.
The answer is 6 h 13 min
